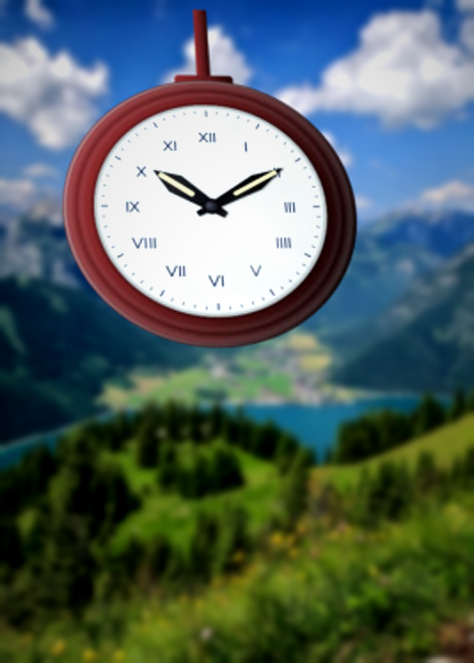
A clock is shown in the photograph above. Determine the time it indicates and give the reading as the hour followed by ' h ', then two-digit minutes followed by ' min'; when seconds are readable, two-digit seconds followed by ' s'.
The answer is 10 h 10 min
